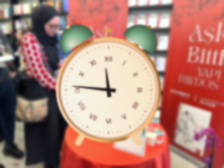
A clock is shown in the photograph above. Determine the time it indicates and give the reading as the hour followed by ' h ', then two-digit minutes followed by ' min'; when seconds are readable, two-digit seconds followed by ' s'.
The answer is 11 h 46 min
